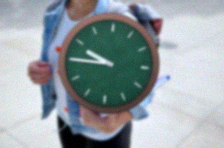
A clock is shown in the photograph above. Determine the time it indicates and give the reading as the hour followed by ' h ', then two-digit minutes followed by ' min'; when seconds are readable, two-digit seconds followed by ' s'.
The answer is 9 h 45 min
